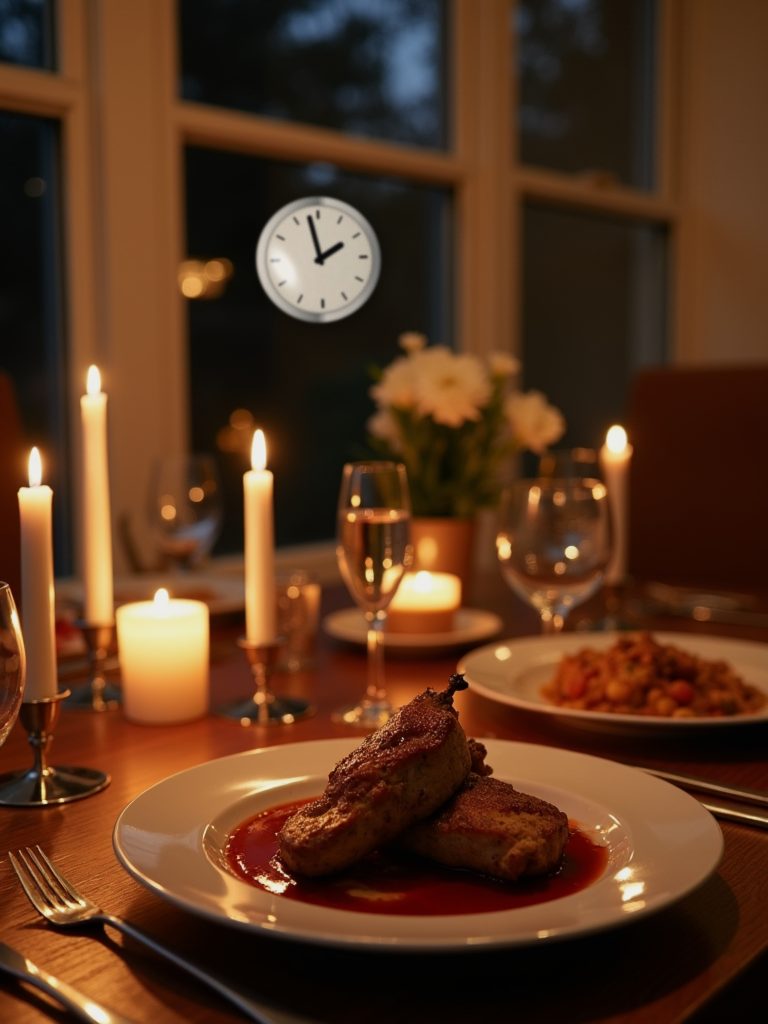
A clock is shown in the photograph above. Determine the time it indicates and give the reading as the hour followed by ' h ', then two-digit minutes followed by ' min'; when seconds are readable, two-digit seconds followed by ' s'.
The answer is 1 h 58 min
